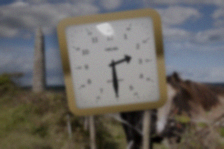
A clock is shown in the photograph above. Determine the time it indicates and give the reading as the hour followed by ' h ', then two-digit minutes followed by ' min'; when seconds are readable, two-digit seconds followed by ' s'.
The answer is 2 h 30 min
